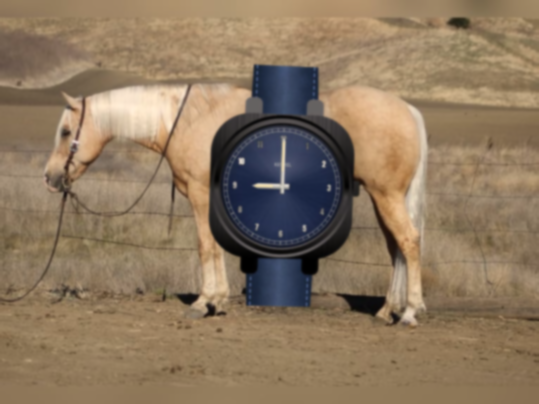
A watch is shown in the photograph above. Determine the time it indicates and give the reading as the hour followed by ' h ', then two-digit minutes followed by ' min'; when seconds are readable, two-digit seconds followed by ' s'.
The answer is 9 h 00 min
